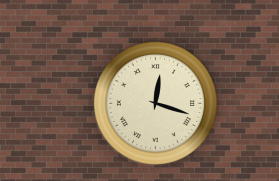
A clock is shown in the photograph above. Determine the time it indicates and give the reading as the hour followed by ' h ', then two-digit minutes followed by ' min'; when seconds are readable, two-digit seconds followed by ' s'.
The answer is 12 h 18 min
